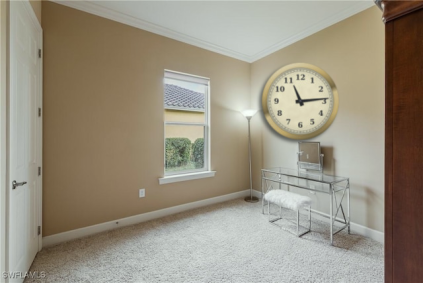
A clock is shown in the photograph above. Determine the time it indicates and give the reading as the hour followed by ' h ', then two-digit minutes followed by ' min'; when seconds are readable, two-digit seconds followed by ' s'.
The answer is 11 h 14 min
